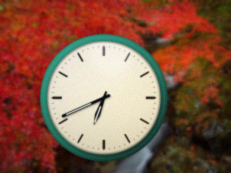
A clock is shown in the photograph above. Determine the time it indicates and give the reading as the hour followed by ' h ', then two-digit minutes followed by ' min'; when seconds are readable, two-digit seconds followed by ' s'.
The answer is 6 h 41 min
